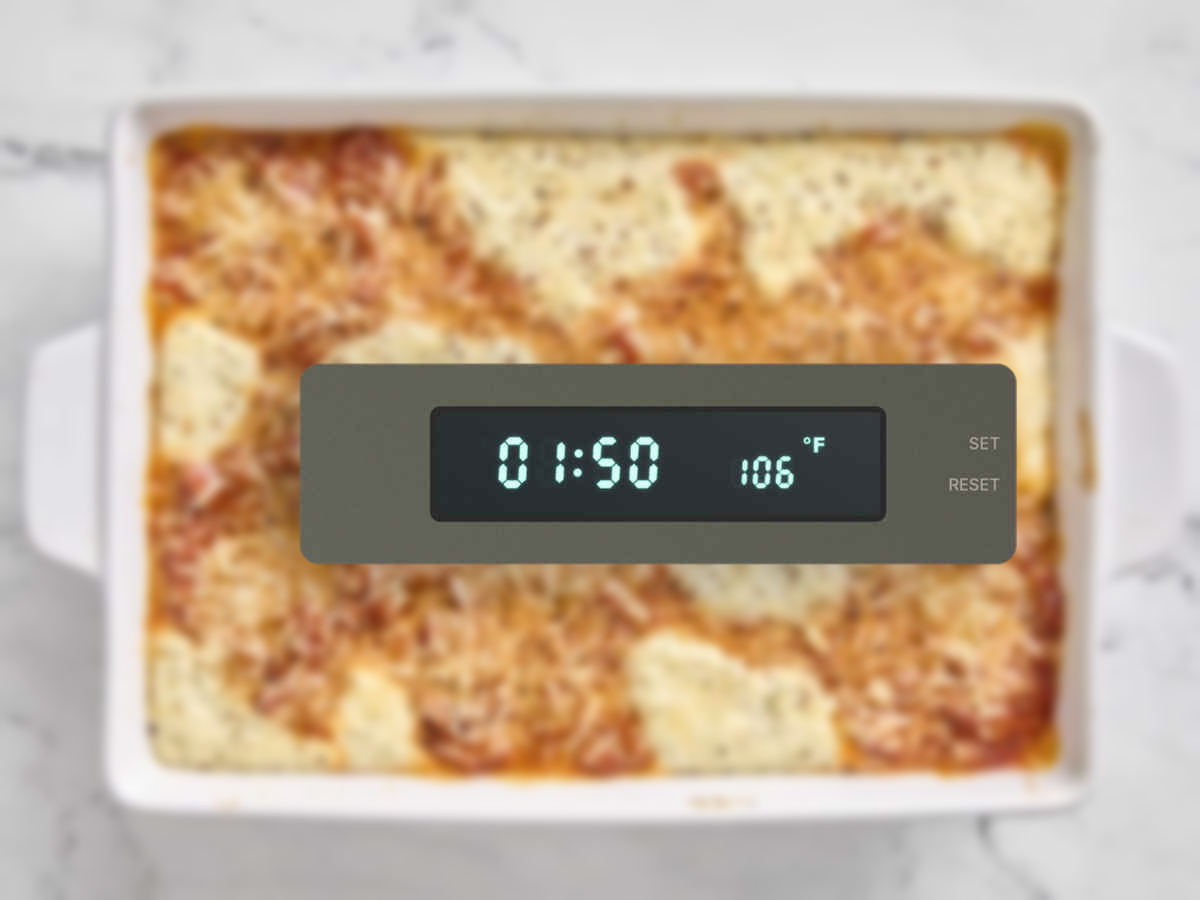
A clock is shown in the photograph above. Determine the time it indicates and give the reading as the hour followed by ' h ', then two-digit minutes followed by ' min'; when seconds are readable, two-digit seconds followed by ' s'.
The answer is 1 h 50 min
